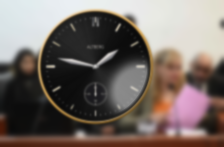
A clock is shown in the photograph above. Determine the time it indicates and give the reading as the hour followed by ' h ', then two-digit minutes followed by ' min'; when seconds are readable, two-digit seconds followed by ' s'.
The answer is 1 h 47 min
